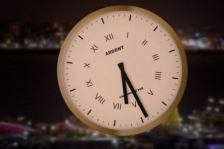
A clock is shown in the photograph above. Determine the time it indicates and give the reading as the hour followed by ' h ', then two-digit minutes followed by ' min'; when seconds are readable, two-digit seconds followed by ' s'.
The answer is 6 h 29 min
